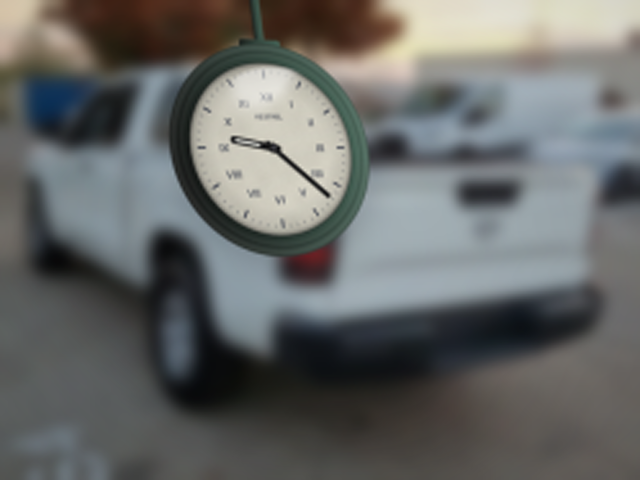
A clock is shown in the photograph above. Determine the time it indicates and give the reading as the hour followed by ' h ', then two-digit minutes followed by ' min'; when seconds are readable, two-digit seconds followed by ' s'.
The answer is 9 h 22 min
